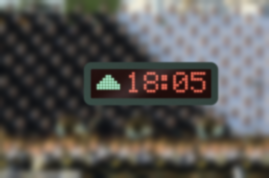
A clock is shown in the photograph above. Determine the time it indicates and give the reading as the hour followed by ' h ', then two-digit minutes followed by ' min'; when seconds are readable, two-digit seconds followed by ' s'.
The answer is 18 h 05 min
